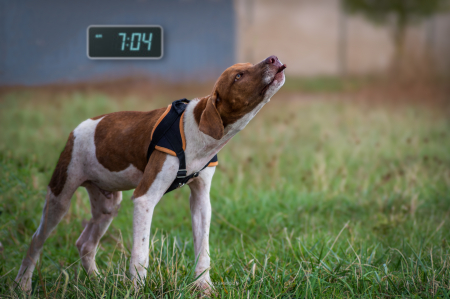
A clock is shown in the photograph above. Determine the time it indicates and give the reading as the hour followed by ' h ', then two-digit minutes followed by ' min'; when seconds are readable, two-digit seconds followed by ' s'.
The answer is 7 h 04 min
